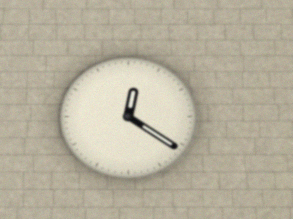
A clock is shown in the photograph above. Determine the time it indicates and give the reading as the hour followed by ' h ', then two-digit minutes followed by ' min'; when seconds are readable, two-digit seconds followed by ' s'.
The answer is 12 h 21 min
